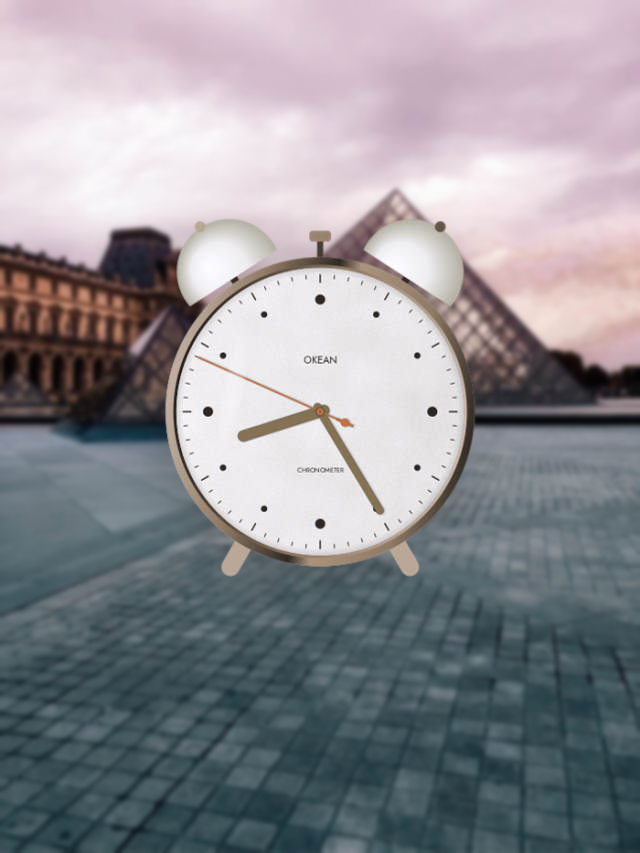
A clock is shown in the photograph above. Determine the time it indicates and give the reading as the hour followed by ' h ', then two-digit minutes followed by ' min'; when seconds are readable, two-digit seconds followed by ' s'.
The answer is 8 h 24 min 49 s
